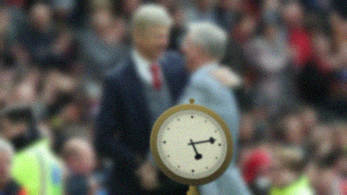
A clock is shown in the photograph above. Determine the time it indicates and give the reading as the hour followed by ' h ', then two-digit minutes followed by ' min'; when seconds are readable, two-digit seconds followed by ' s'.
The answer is 5 h 13 min
